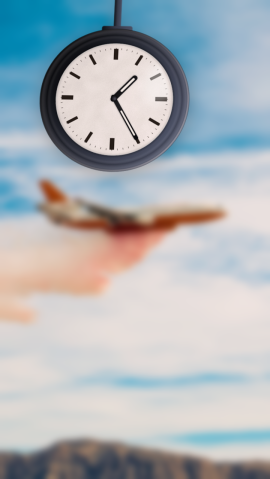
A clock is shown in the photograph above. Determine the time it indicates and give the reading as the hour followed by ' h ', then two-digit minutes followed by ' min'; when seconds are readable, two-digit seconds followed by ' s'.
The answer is 1 h 25 min
